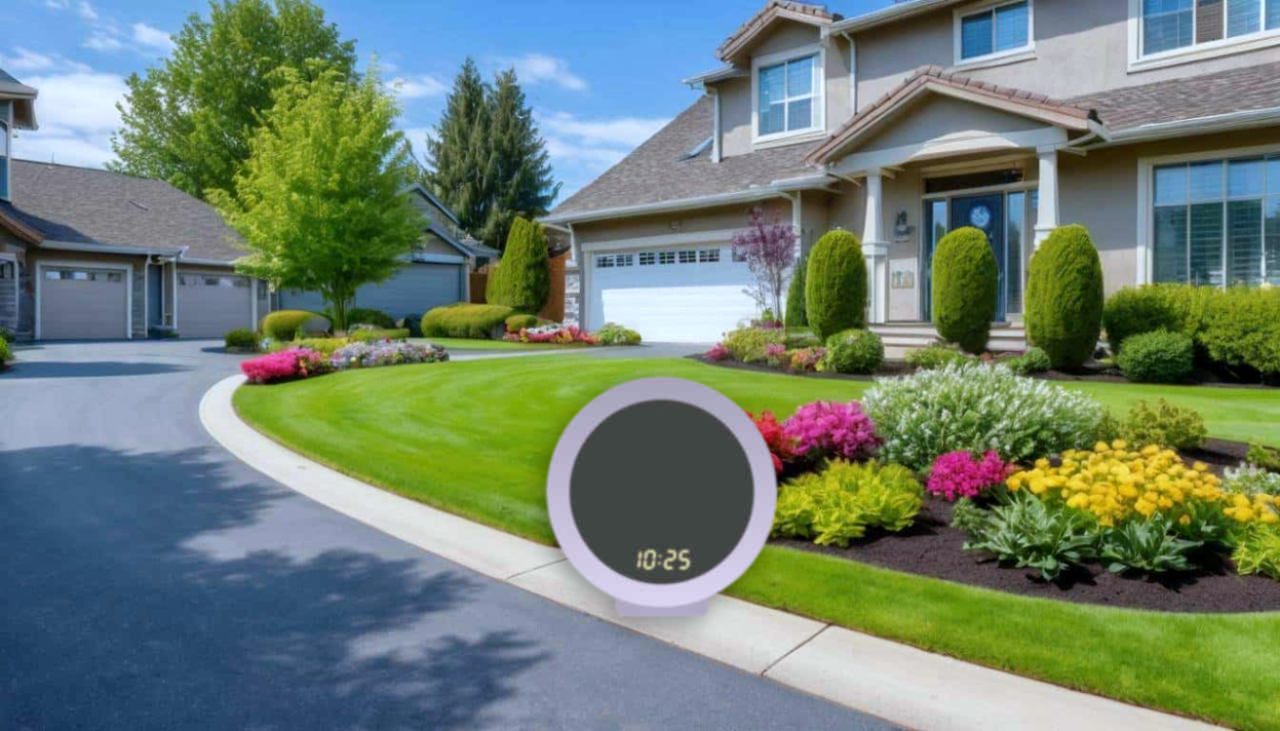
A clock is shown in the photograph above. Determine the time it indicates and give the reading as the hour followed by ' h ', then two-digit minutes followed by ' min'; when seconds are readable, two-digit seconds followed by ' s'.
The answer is 10 h 25 min
